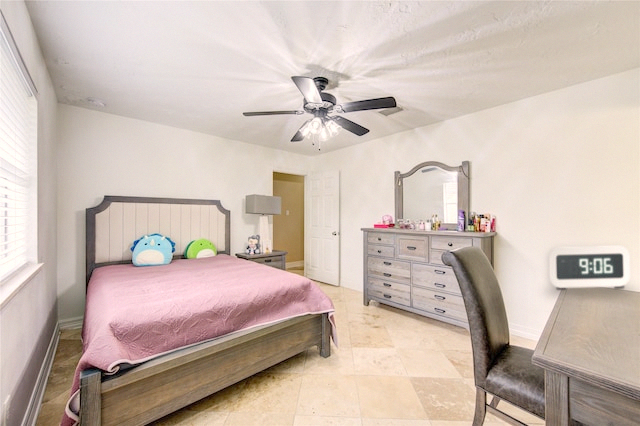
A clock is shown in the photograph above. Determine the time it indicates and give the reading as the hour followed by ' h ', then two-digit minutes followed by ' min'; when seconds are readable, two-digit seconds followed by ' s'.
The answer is 9 h 06 min
